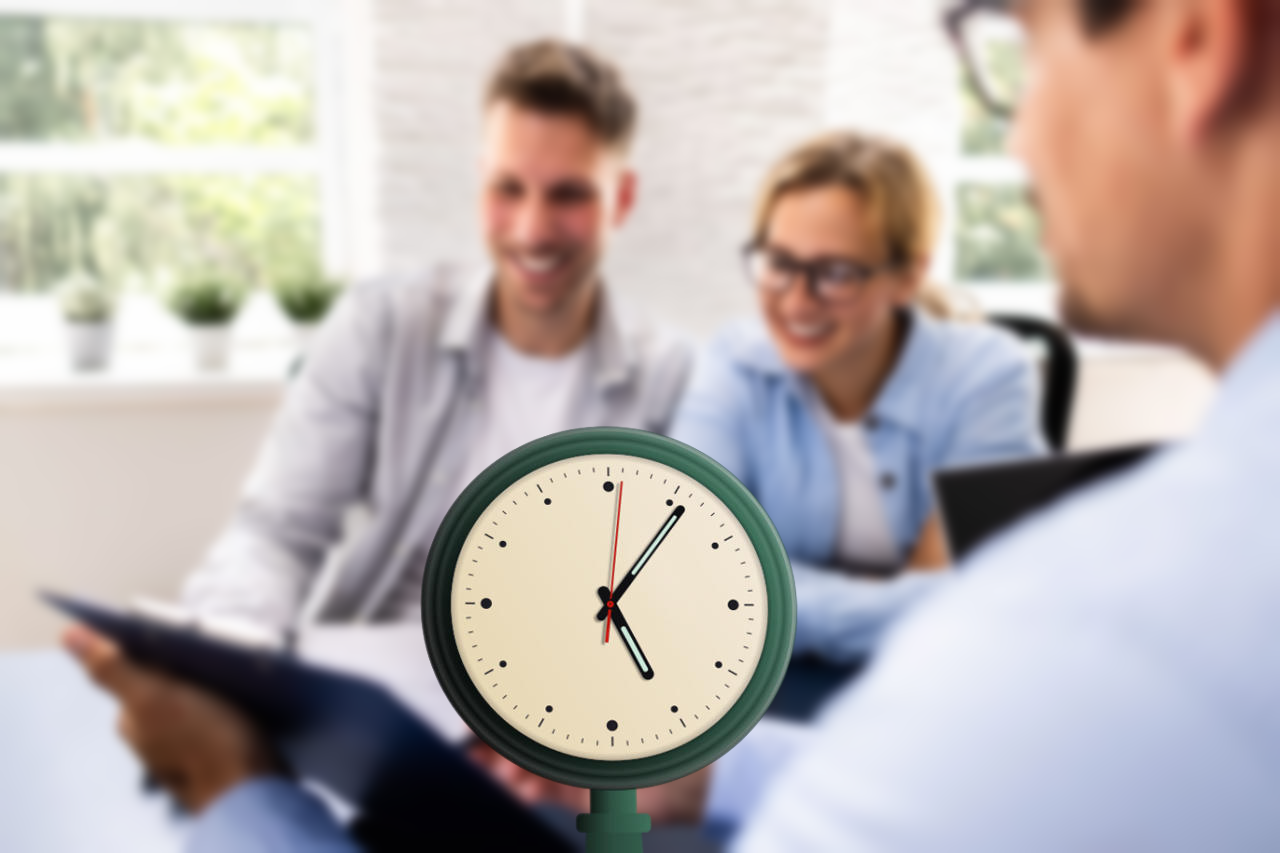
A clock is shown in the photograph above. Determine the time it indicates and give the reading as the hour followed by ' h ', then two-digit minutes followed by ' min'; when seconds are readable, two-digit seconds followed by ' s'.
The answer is 5 h 06 min 01 s
